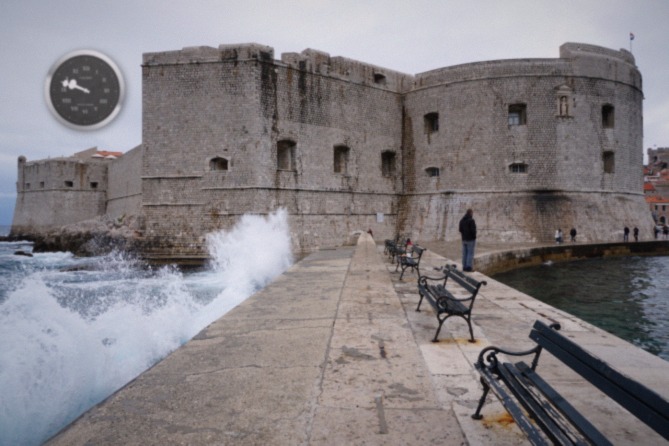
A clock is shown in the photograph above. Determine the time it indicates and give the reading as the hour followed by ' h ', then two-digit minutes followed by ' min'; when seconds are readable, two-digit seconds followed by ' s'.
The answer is 9 h 48 min
